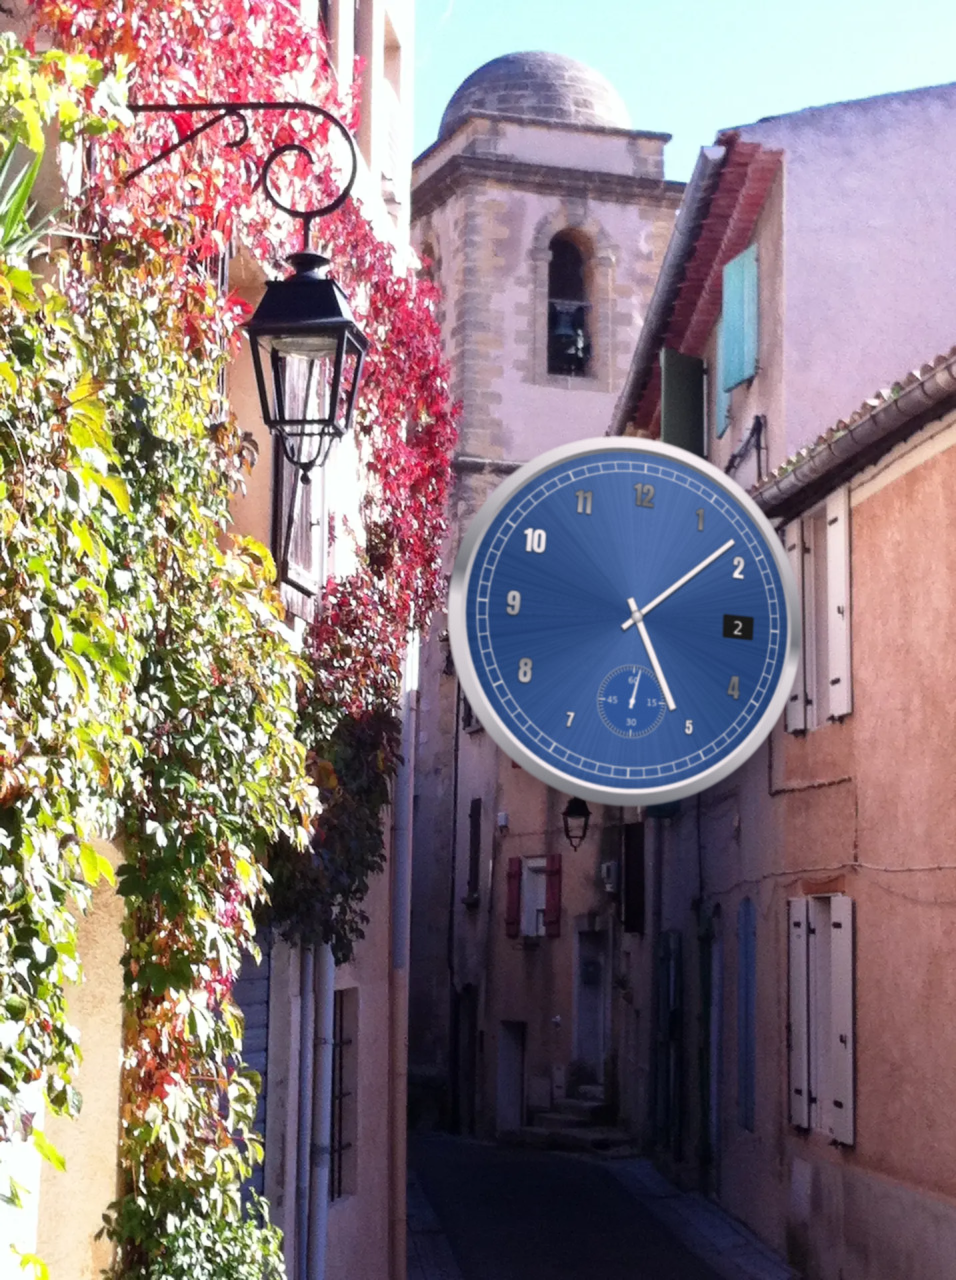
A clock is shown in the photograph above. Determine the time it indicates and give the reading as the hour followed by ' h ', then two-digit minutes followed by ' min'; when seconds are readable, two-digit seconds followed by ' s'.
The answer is 5 h 08 min 02 s
